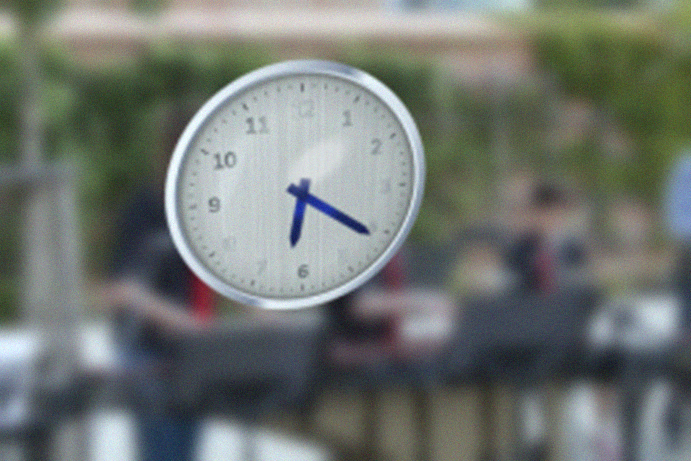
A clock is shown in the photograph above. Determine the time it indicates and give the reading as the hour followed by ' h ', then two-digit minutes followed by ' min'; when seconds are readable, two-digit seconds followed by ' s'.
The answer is 6 h 21 min
